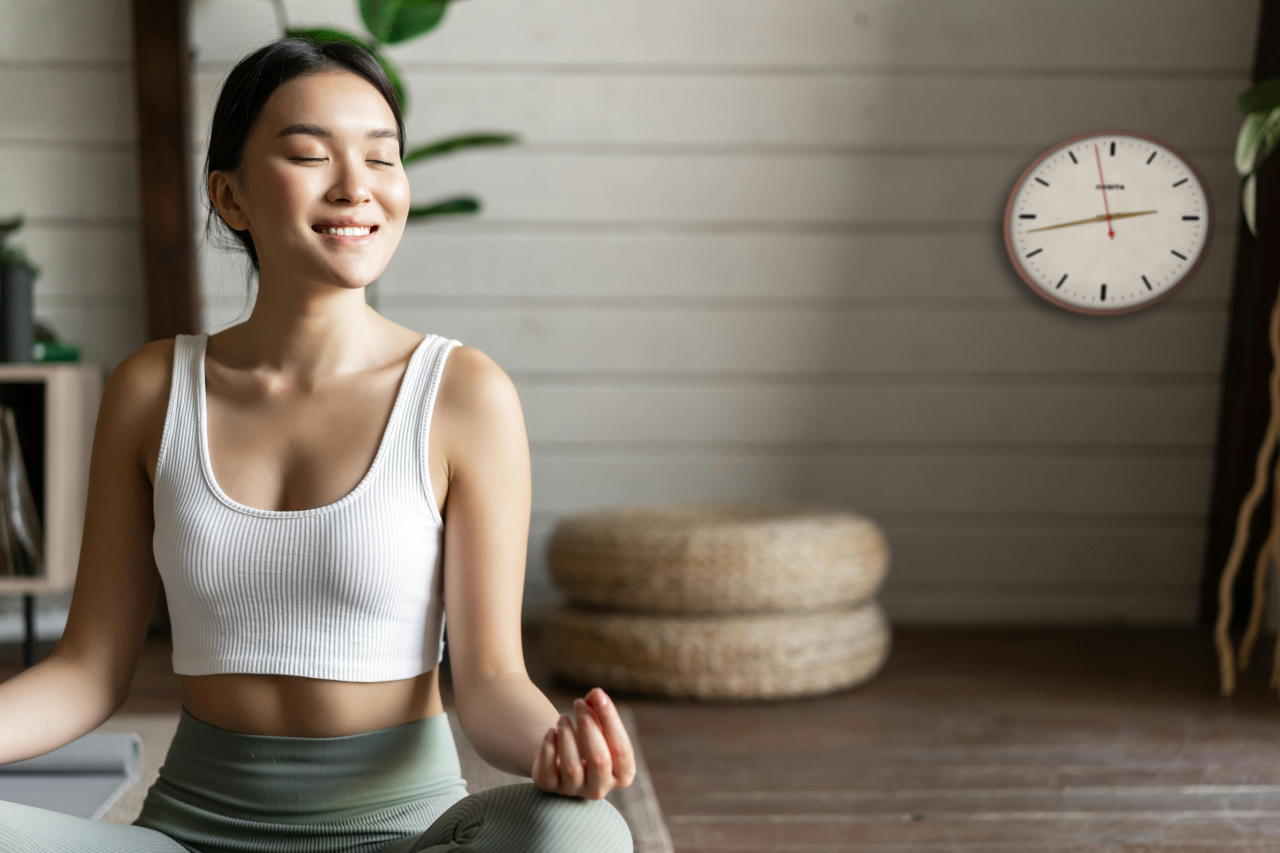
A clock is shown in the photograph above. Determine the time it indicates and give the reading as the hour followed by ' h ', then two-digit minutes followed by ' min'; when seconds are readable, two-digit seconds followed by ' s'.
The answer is 2 h 42 min 58 s
